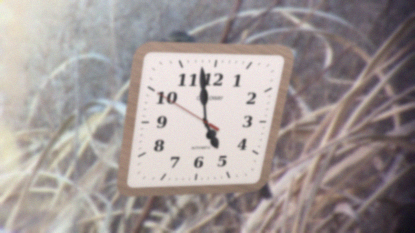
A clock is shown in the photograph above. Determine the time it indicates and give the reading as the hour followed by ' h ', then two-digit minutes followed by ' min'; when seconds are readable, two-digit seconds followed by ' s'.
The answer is 4 h 57 min 50 s
